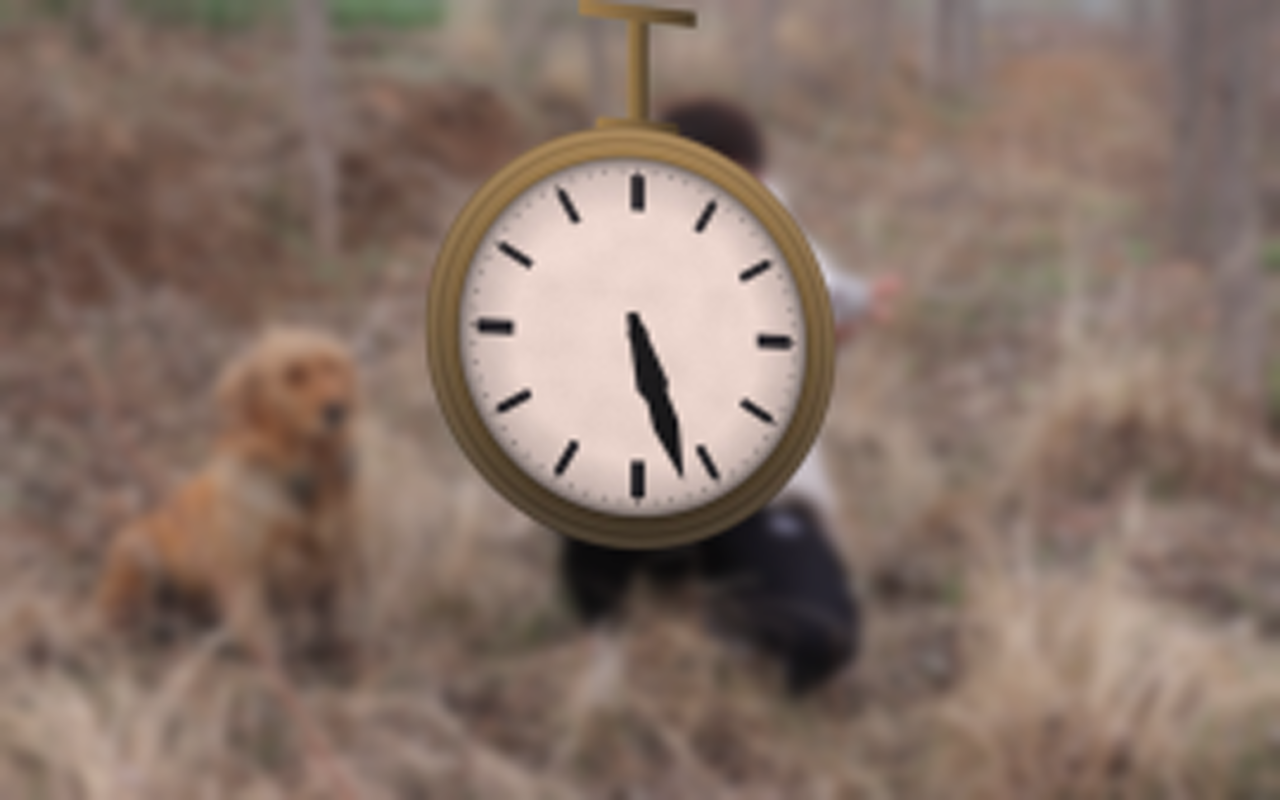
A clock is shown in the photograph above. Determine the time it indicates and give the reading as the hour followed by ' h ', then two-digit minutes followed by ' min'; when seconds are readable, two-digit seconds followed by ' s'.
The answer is 5 h 27 min
